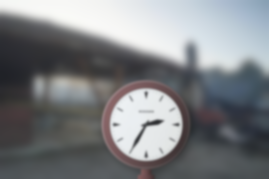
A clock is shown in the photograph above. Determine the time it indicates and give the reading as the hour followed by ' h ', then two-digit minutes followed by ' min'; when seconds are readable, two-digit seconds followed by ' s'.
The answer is 2 h 35 min
